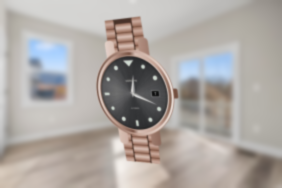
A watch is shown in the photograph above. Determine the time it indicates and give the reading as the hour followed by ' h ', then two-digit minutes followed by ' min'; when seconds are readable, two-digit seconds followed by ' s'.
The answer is 12 h 19 min
